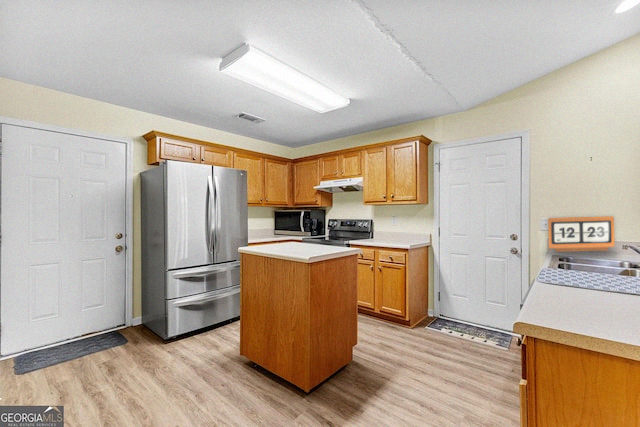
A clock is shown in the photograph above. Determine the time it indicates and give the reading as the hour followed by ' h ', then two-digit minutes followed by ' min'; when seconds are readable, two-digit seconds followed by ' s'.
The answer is 12 h 23 min
